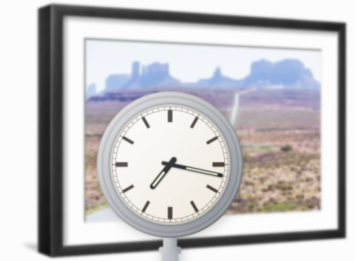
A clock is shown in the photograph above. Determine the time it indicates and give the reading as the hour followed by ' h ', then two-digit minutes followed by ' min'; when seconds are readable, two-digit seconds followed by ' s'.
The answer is 7 h 17 min
